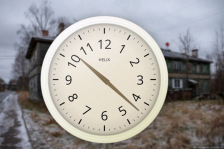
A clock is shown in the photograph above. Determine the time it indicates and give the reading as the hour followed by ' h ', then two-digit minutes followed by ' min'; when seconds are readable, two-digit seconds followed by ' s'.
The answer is 10 h 22 min
